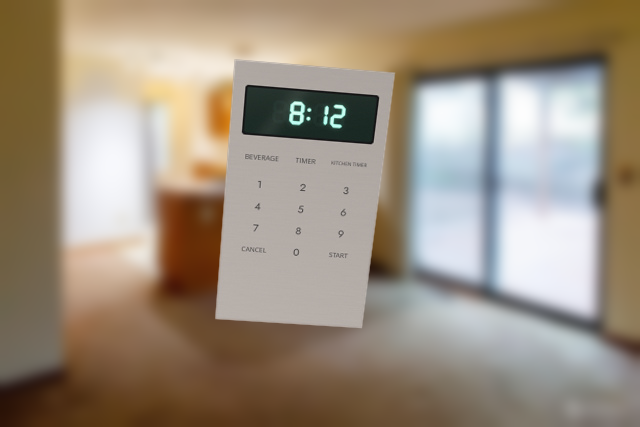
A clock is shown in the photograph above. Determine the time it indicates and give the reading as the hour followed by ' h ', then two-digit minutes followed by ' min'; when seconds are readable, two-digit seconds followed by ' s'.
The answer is 8 h 12 min
